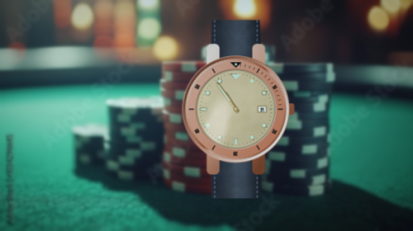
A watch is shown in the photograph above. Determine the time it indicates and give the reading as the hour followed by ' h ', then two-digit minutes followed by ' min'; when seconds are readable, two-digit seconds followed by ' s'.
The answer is 10 h 54 min
